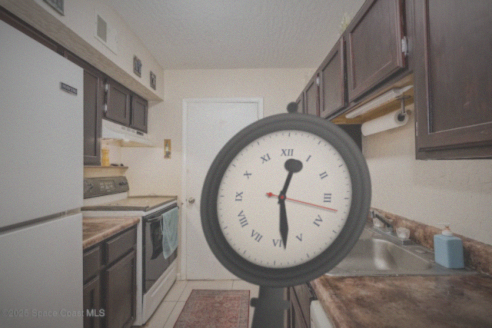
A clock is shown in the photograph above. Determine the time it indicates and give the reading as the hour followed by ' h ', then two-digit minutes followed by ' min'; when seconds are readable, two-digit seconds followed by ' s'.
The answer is 12 h 28 min 17 s
